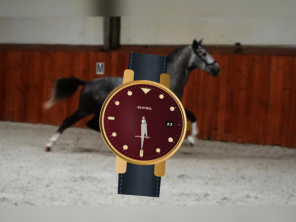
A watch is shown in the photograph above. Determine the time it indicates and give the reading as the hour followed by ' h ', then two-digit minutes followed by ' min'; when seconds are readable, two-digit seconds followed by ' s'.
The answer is 5 h 30 min
